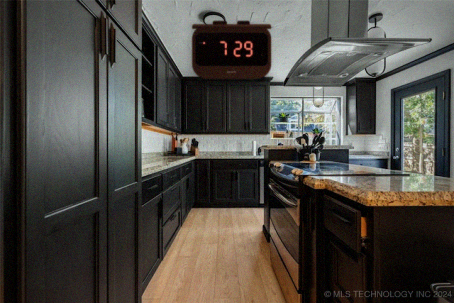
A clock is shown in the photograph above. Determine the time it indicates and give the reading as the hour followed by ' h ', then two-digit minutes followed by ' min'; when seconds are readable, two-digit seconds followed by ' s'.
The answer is 7 h 29 min
